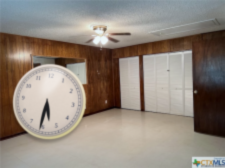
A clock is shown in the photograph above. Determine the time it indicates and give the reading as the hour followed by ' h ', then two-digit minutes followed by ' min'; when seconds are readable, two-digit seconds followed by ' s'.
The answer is 5 h 31 min
